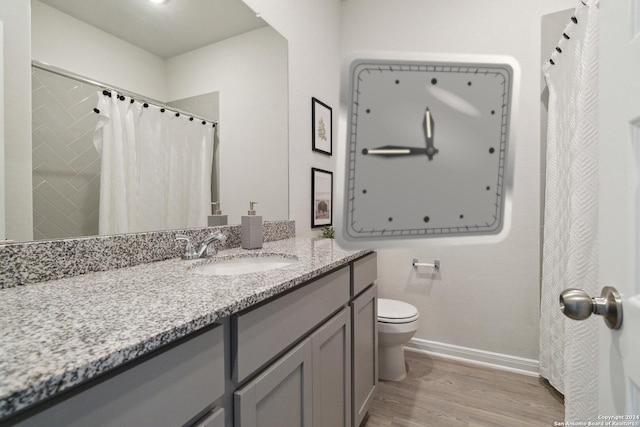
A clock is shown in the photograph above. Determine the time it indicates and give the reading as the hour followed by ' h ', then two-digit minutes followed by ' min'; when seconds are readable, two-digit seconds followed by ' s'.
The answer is 11 h 45 min
